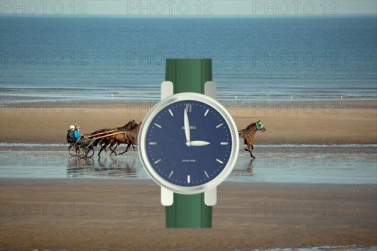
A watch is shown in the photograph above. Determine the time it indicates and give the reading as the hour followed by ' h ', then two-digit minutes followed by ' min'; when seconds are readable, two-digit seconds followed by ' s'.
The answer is 2 h 59 min
